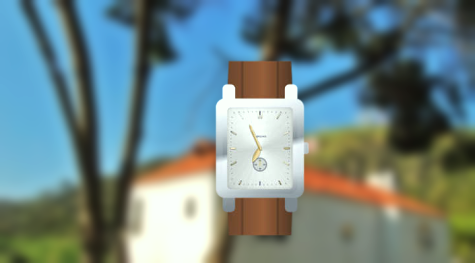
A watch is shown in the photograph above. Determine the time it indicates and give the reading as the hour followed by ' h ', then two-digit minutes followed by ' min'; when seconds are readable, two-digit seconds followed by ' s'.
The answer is 6 h 56 min
